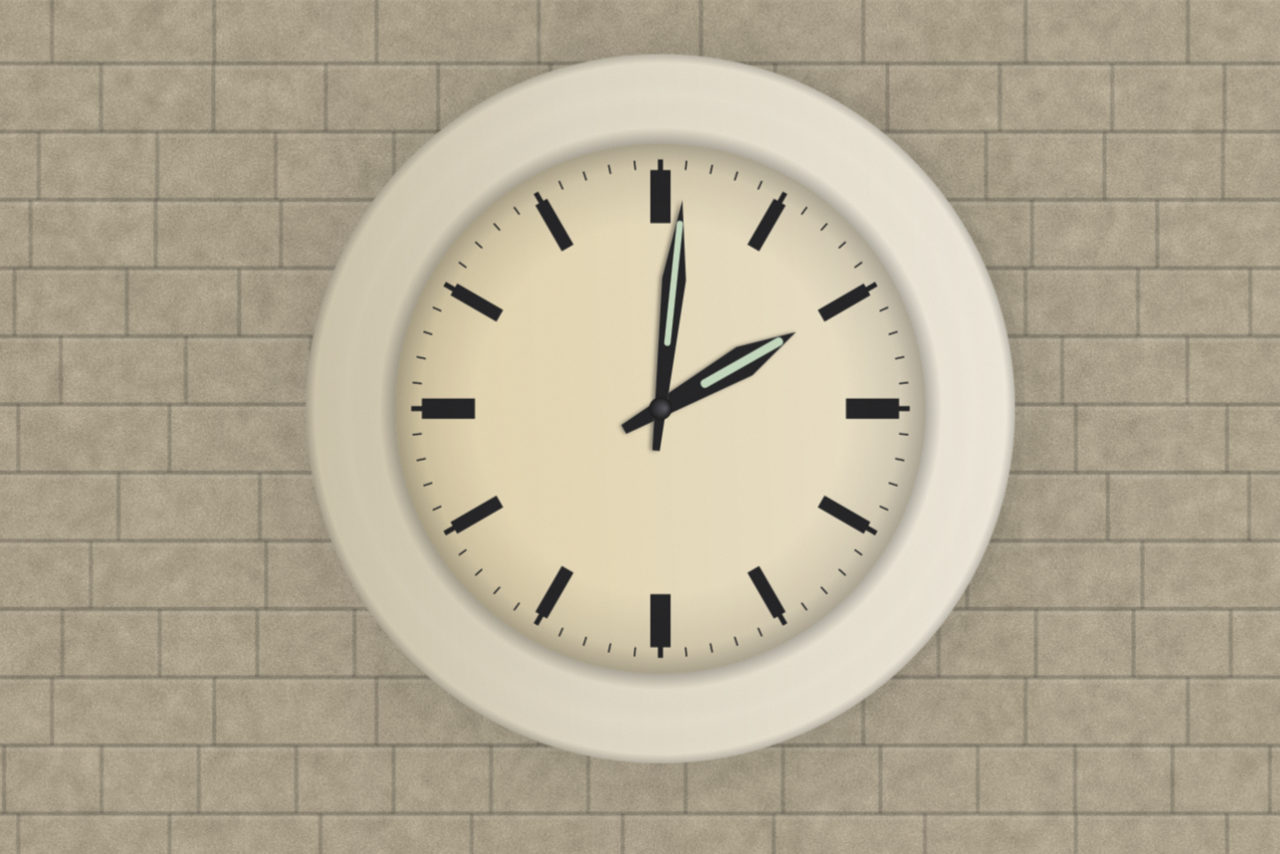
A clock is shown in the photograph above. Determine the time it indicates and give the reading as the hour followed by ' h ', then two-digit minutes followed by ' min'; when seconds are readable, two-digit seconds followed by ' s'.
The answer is 2 h 01 min
